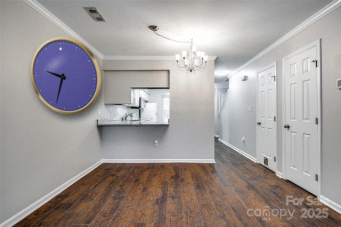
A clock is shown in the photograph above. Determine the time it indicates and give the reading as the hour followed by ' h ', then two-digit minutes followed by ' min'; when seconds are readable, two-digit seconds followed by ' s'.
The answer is 9 h 33 min
